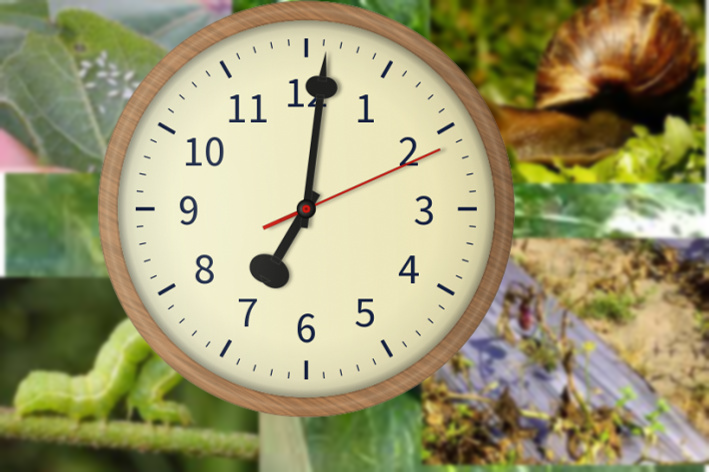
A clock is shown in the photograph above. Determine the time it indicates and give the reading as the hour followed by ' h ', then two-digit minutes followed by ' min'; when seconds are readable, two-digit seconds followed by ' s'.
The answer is 7 h 01 min 11 s
